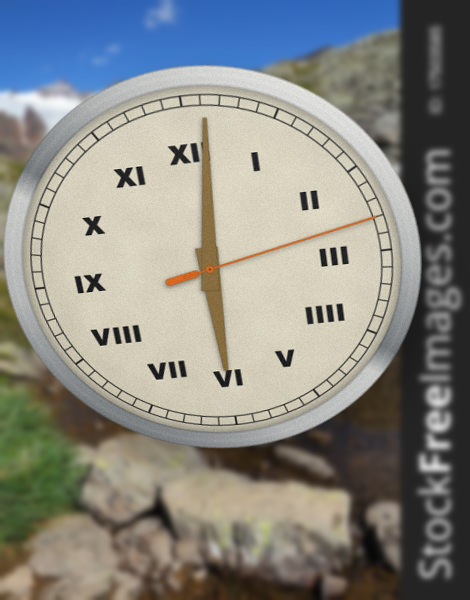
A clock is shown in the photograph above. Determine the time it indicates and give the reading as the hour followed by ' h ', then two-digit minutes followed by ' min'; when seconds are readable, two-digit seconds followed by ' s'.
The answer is 6 h 01 min 13 s
